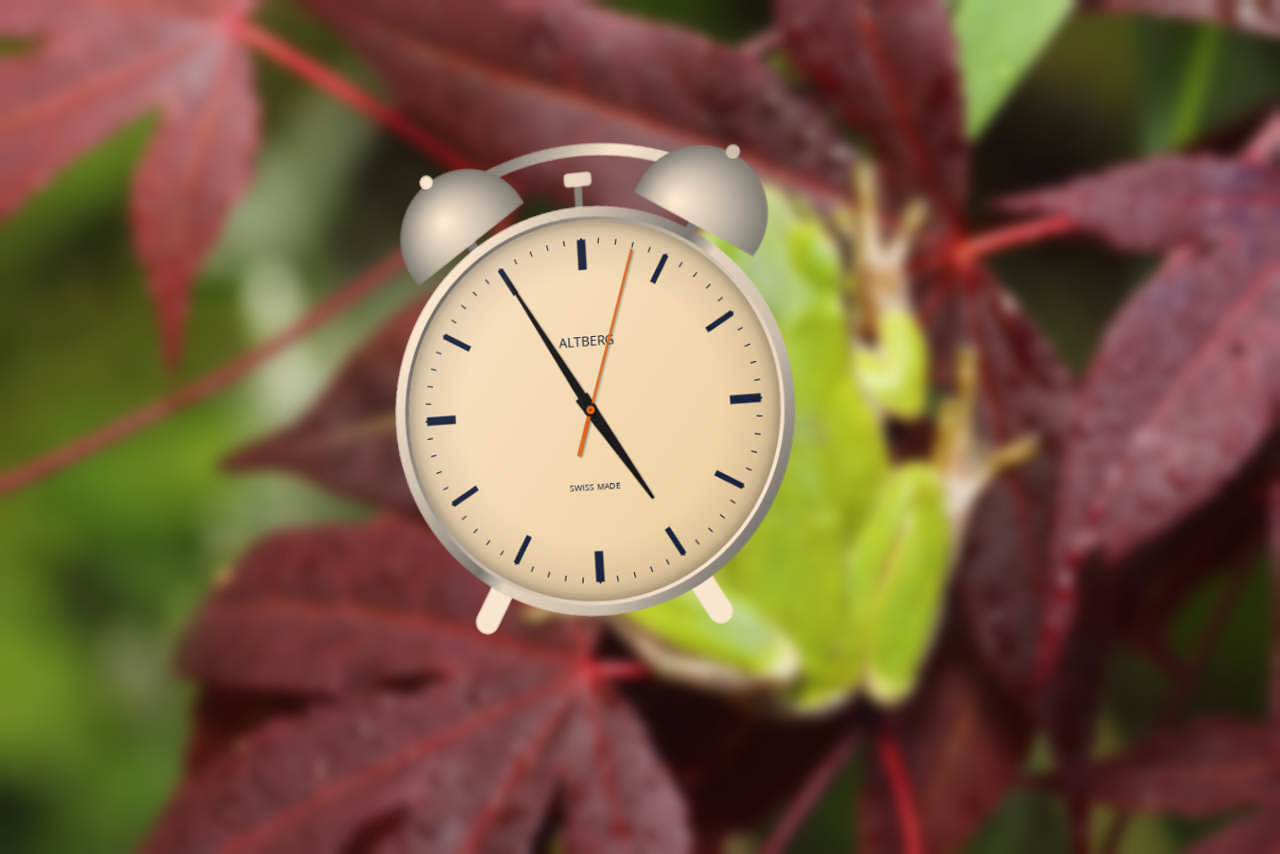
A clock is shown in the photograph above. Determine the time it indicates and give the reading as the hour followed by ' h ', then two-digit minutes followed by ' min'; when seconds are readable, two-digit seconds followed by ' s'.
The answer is 4 h 55 min 03 s
